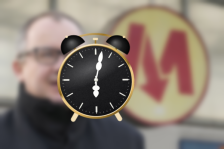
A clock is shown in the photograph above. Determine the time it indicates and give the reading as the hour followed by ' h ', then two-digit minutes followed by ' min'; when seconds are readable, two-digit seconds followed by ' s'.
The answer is 6 h 02 min
